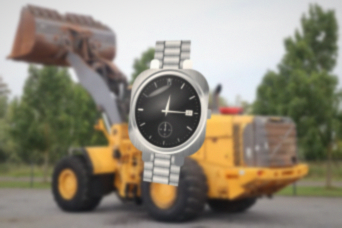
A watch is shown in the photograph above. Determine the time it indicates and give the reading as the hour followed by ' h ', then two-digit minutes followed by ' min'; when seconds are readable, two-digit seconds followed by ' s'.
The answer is 12 h 15 min
